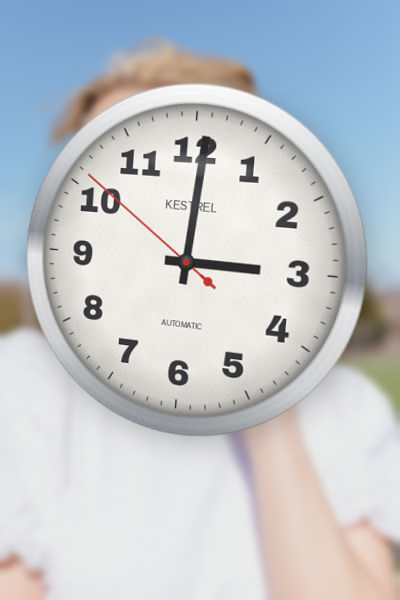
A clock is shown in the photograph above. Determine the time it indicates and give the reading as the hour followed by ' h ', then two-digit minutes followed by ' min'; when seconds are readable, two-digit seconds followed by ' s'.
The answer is 3 h 00 min 51 s
